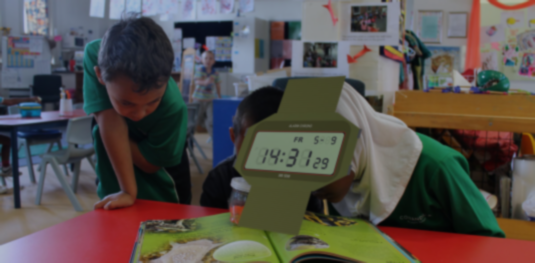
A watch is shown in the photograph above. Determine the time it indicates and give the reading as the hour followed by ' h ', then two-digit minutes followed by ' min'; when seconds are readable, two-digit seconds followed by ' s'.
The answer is 14 h 31 min
